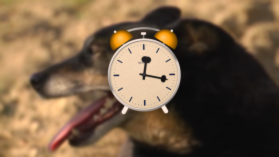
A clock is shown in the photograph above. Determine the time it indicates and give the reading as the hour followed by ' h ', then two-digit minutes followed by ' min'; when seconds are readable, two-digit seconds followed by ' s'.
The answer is 12 h 17 min
